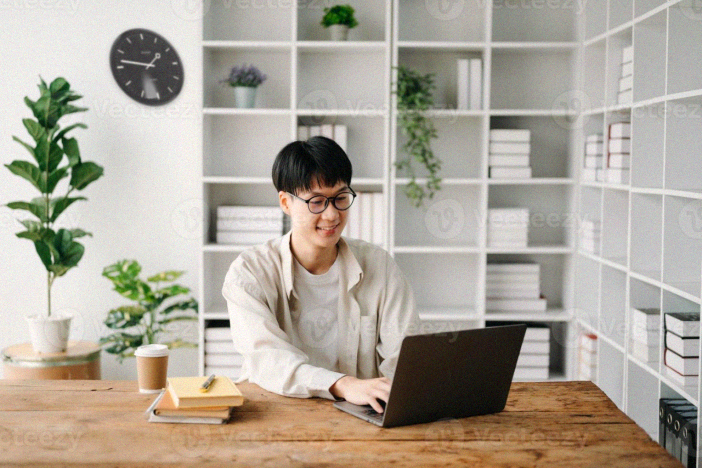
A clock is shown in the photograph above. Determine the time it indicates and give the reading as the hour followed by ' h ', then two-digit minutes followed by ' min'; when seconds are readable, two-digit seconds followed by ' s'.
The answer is 1 h 47 min
